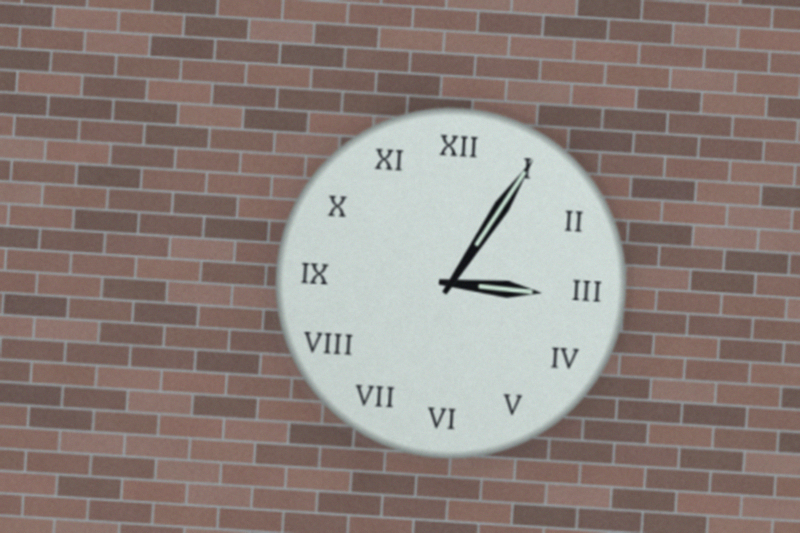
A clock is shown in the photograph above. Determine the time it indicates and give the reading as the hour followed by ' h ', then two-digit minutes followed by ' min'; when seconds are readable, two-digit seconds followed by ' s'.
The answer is 3 h 05 min
